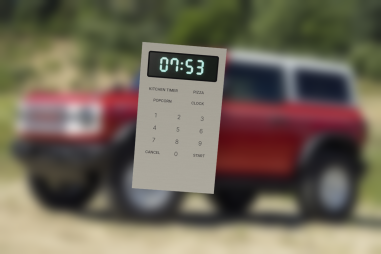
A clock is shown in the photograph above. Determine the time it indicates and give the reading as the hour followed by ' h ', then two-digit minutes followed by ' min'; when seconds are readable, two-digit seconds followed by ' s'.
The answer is 7 h 53 min
